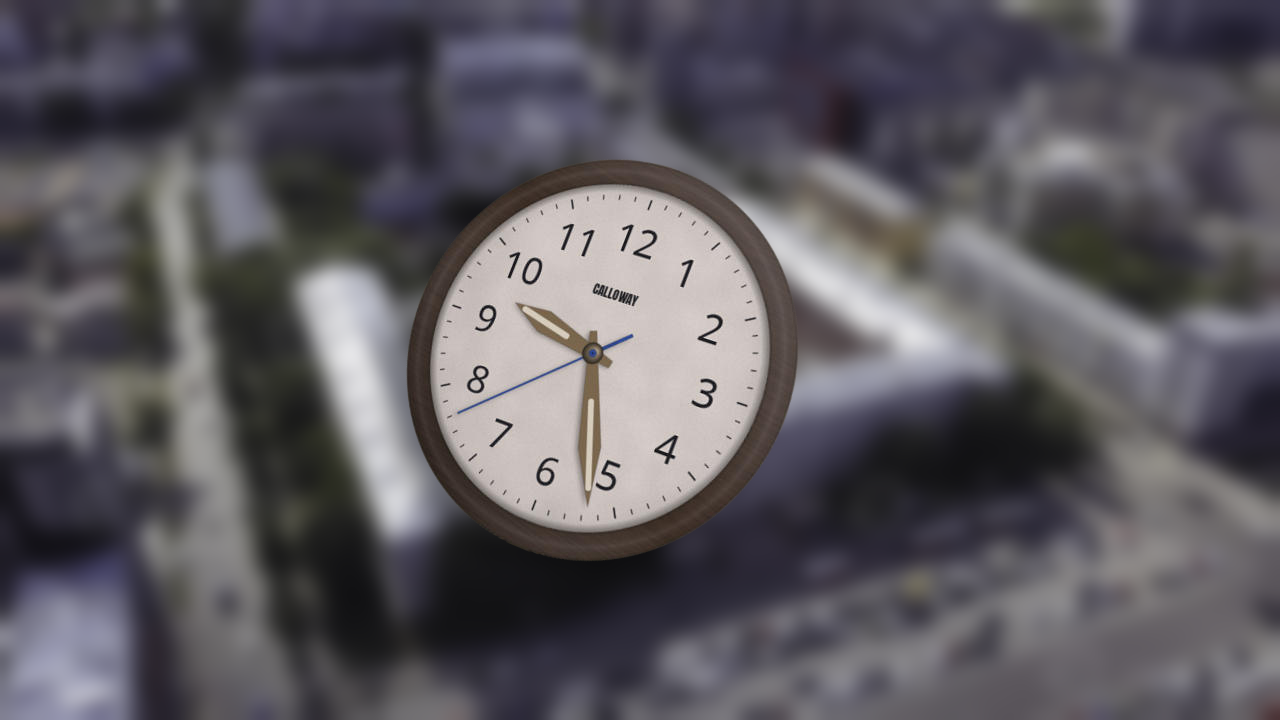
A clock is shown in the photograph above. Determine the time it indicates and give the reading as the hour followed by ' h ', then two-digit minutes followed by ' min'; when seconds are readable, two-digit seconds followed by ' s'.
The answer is 9 h 26 min 38 s
